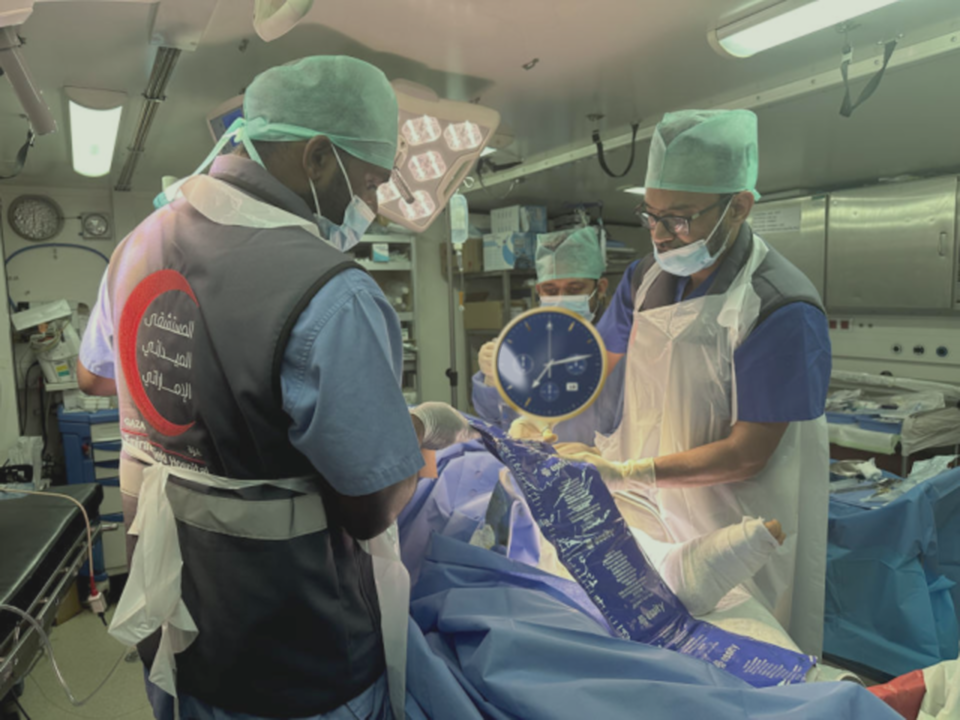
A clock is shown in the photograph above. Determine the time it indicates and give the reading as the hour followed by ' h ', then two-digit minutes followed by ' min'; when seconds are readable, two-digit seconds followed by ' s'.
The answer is 7 h 13 min
